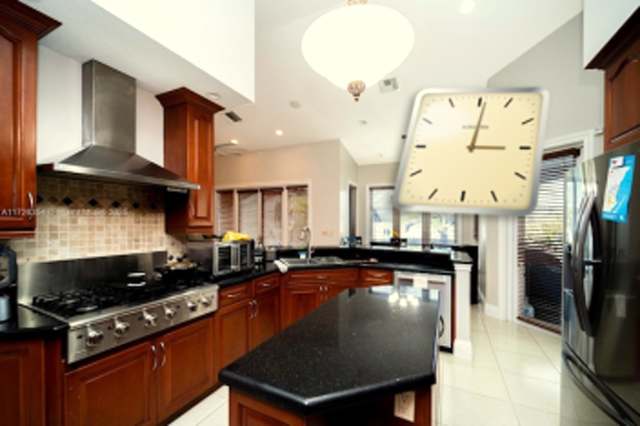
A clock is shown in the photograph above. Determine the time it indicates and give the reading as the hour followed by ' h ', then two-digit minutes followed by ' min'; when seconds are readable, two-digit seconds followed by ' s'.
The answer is 3 h 01 min
